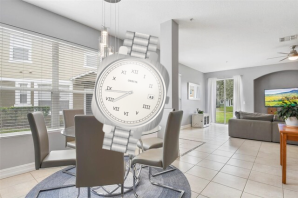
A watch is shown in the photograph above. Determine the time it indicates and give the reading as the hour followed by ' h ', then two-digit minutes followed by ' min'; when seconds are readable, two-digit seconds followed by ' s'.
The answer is 7 h 44 min
